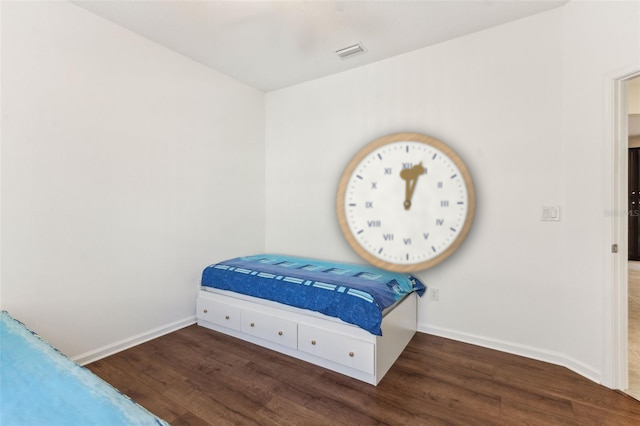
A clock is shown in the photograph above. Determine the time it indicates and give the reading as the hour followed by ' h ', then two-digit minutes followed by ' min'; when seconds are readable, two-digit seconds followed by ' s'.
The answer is 12 h 03 min
